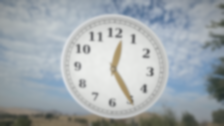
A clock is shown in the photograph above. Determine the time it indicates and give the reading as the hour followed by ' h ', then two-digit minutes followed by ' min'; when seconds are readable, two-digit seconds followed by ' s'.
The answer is 12 h 25 min
